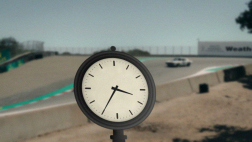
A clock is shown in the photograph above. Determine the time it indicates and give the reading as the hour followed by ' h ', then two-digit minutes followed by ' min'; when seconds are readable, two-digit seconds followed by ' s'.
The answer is 3 h 35 min
